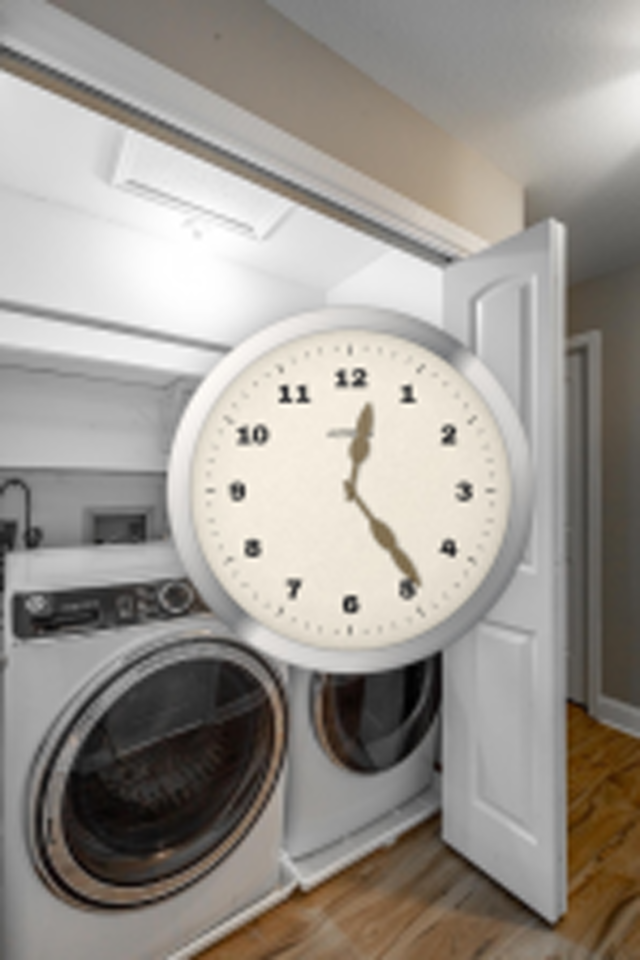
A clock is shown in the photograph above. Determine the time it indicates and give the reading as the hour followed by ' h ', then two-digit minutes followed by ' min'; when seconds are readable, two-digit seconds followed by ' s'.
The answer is 12 h 24 min
